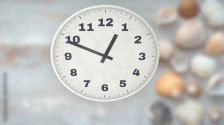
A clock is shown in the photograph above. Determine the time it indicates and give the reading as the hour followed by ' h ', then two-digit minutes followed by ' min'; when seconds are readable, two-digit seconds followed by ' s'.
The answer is 12 h 49 min
